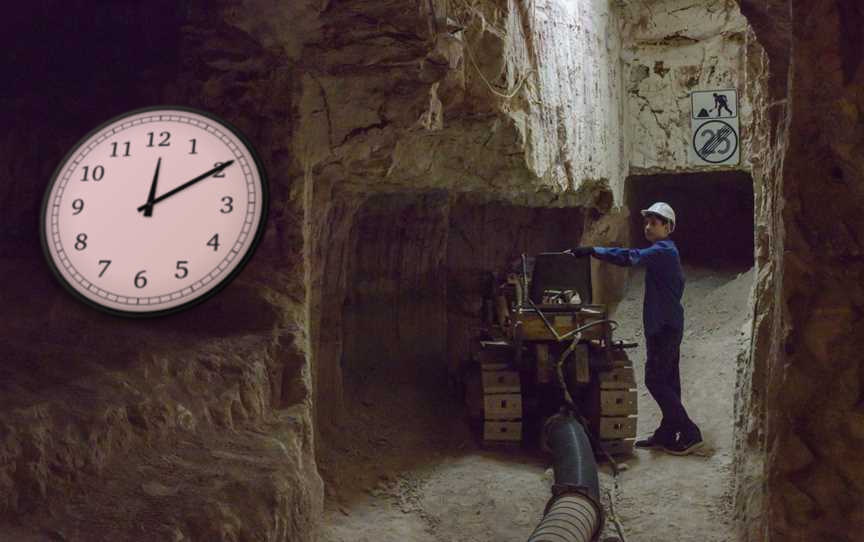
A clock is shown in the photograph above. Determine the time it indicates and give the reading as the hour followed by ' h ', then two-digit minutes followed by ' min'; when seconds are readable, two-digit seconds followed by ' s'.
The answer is 12 h 10 min
